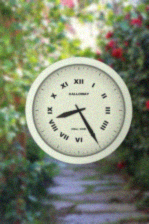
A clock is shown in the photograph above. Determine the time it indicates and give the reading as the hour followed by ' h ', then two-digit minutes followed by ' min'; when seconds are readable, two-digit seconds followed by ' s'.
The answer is 8 h 25 min
